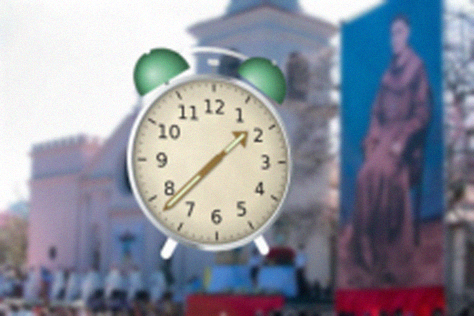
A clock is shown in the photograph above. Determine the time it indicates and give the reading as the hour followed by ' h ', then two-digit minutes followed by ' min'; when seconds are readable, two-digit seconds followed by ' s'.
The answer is 1 h 38 min
